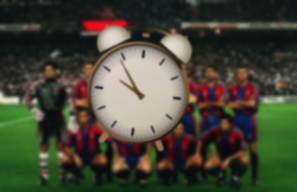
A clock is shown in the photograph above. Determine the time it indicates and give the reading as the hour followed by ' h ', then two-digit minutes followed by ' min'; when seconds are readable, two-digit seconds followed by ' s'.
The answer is 9 h 54 min
